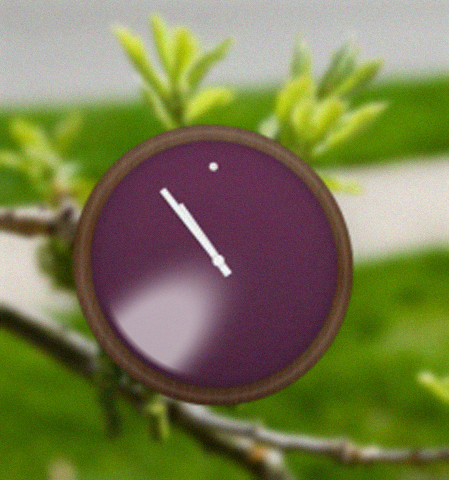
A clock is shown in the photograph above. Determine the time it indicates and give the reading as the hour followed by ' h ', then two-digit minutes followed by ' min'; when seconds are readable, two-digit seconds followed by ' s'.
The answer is 10 h 54 min
